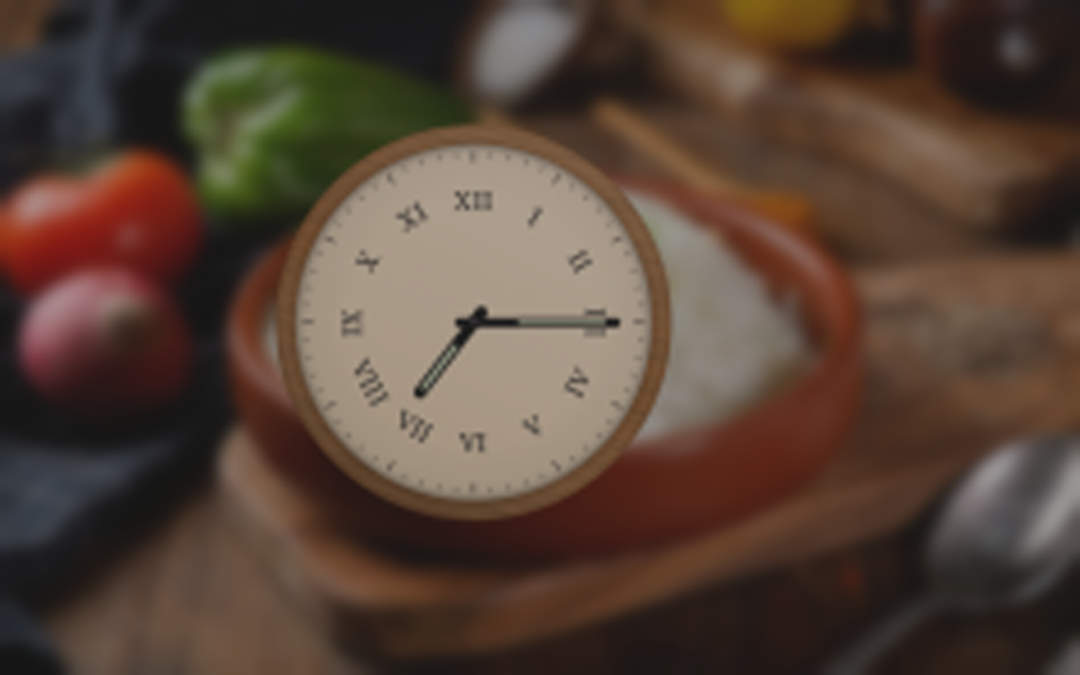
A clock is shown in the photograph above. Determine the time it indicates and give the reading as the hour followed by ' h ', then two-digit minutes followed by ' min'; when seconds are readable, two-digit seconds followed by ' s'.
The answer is 7 h 15 min
